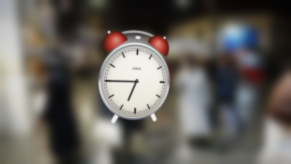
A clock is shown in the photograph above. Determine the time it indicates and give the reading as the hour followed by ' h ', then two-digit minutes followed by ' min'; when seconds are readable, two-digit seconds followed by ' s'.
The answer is 6 h 45 min
